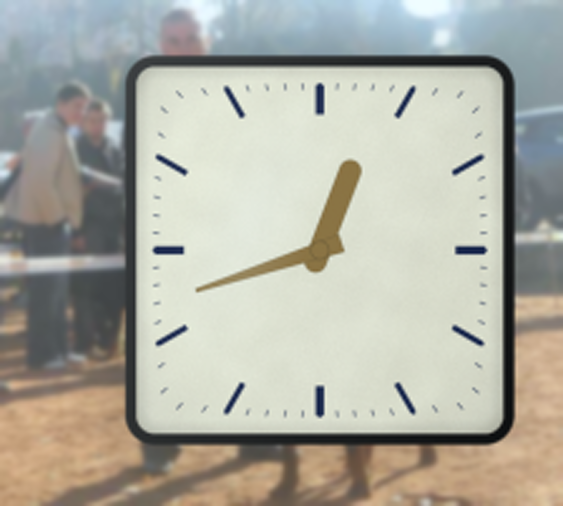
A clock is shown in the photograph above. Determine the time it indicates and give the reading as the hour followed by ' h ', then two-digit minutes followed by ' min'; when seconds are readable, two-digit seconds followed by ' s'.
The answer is 12 h 42 min
